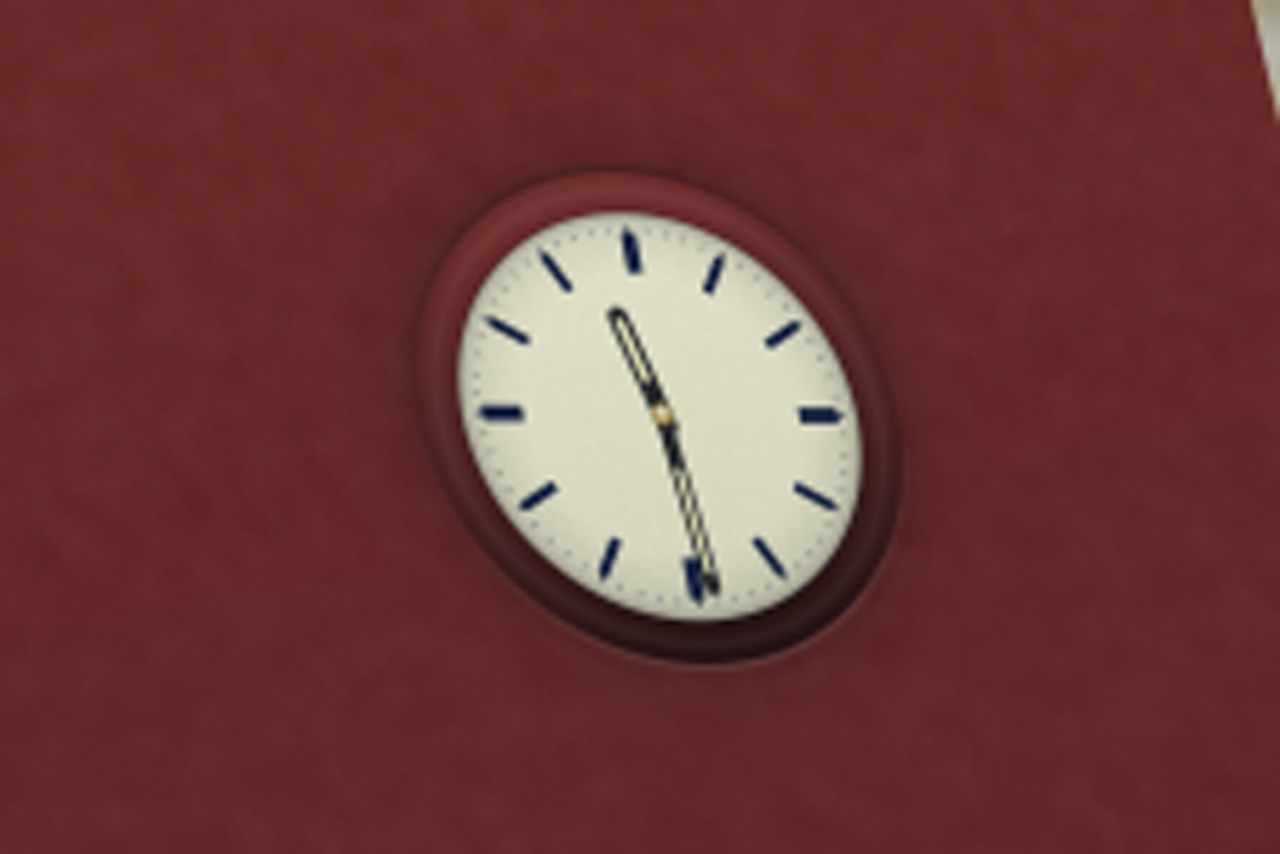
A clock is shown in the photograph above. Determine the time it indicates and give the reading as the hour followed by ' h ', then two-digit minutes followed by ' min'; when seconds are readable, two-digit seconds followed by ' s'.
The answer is 11 h 29 min
